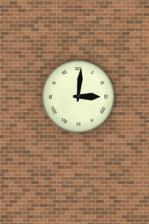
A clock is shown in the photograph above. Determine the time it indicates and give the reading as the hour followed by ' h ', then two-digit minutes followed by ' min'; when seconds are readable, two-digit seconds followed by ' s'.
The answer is 3 h 01 min
